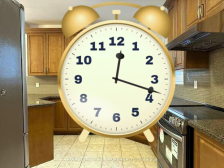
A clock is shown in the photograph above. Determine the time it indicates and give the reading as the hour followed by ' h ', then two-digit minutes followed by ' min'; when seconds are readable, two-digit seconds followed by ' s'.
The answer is 12 h 18 min
